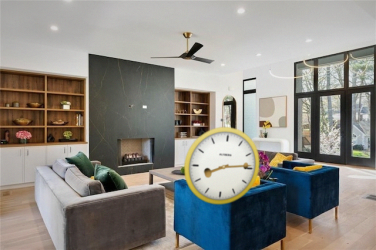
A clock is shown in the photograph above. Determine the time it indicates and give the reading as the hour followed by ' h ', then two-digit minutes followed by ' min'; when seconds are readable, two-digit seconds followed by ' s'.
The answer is 8 h 14 min
